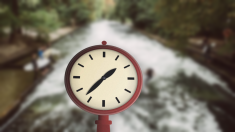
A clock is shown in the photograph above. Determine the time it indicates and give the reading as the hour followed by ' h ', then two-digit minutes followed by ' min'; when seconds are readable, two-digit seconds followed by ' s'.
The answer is 1 h 37 min
